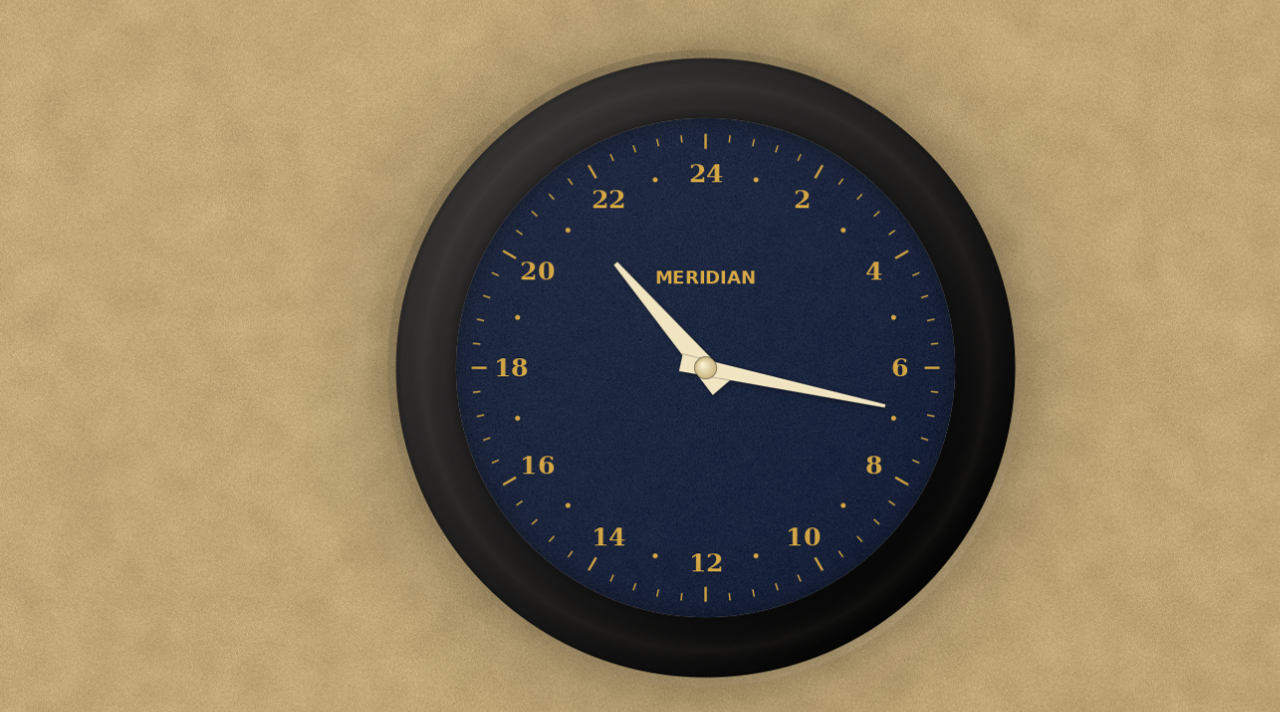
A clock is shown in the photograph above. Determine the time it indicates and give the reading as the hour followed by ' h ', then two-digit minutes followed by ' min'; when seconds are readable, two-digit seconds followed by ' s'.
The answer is 21 h 17 min
